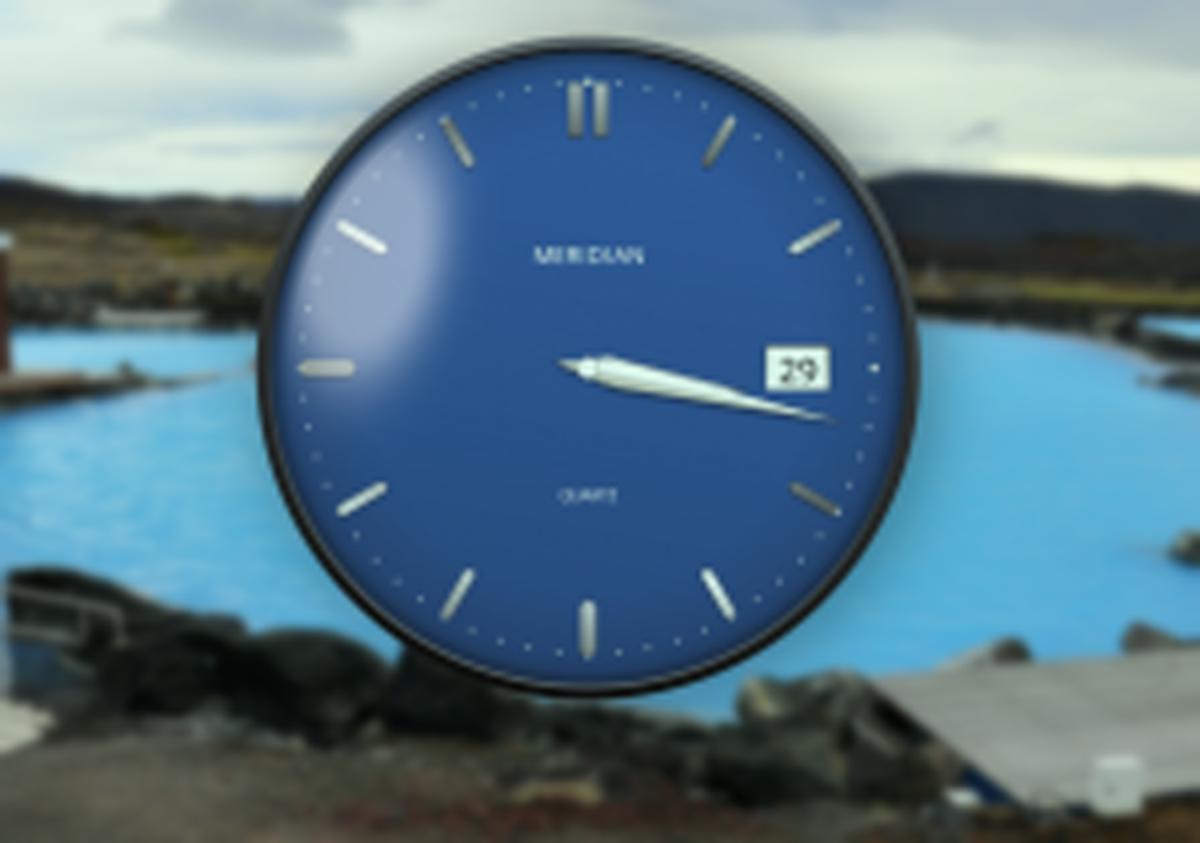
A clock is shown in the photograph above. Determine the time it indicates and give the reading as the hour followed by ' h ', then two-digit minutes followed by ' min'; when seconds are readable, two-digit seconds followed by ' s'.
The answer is 3 h 17 min
